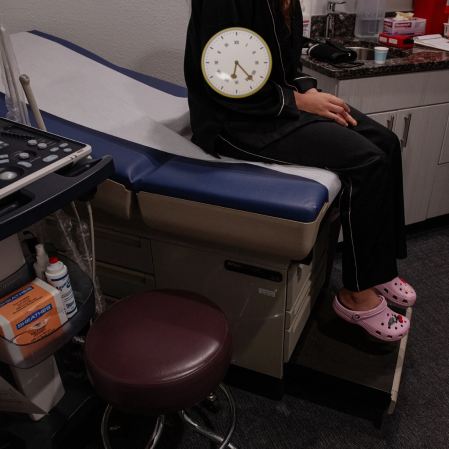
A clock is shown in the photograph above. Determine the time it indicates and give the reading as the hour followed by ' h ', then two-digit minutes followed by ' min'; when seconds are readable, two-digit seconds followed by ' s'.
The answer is 6 h 23 min
